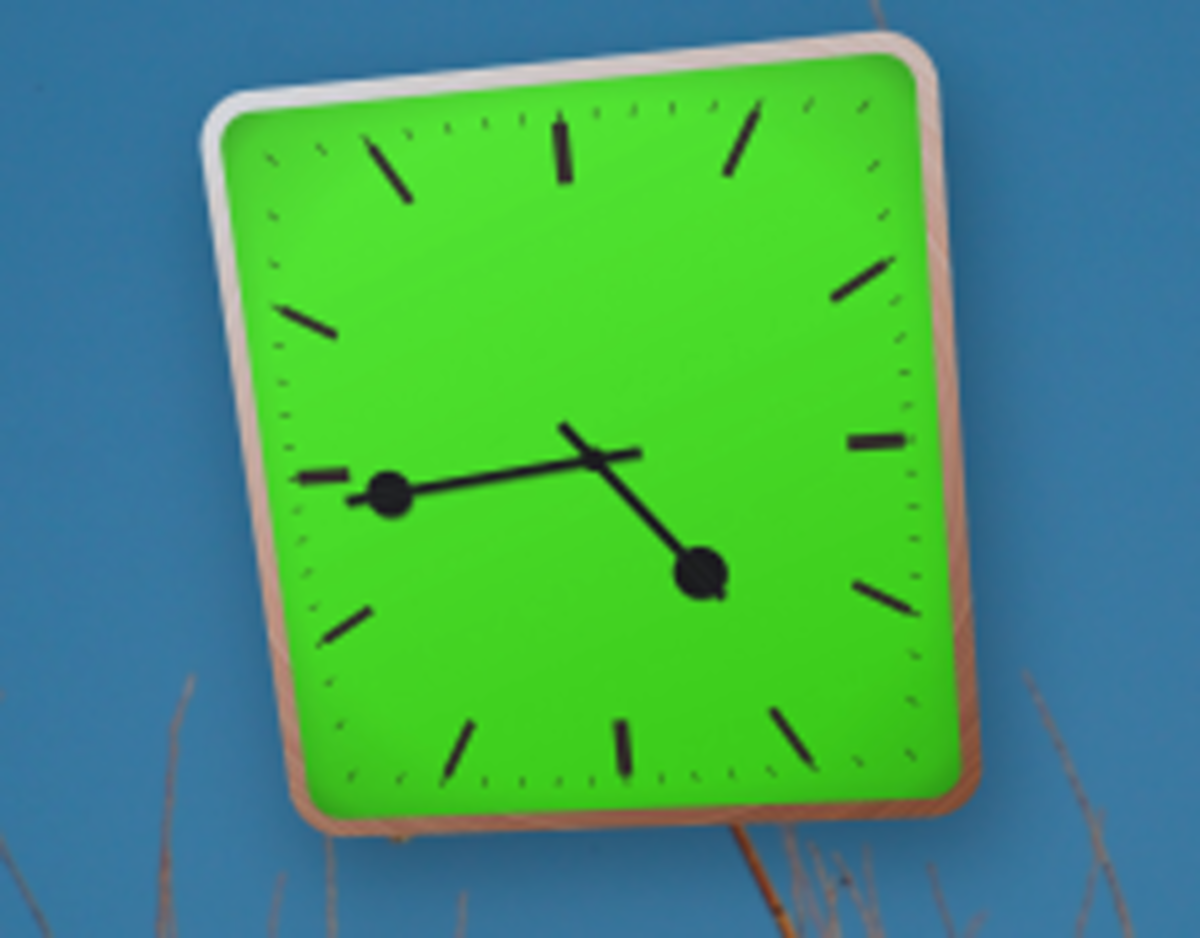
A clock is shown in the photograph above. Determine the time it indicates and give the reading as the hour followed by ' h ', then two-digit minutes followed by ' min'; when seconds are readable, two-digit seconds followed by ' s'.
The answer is 4 h 44 min
